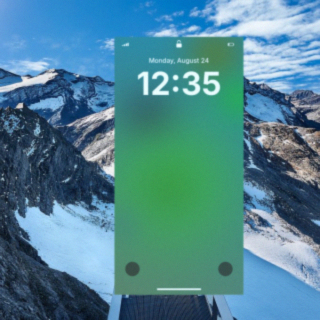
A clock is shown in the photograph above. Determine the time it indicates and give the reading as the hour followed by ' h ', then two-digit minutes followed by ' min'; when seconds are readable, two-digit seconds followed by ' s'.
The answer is 12 h 35 min
